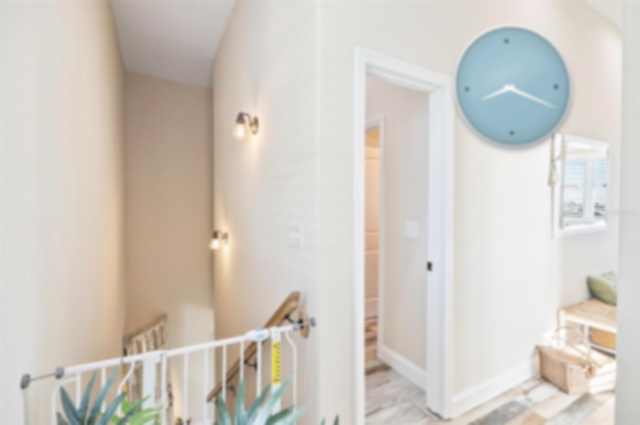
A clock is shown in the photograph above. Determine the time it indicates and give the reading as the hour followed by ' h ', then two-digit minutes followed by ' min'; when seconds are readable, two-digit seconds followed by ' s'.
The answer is 8 h 19 min
